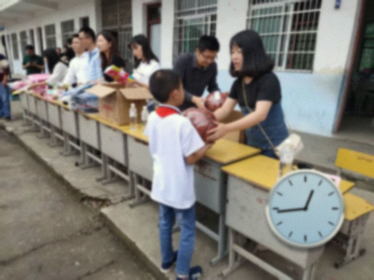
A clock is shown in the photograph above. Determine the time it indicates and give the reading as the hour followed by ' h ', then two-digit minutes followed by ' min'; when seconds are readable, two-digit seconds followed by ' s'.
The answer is 12 h 44 min
